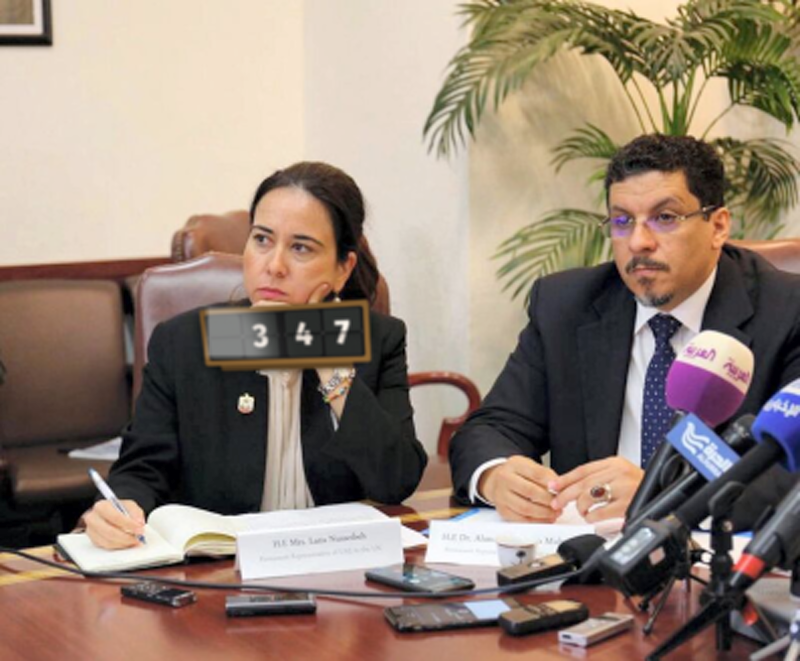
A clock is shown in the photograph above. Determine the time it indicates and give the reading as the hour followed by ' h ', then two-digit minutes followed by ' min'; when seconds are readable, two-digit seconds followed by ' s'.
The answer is 3 h 47 min
